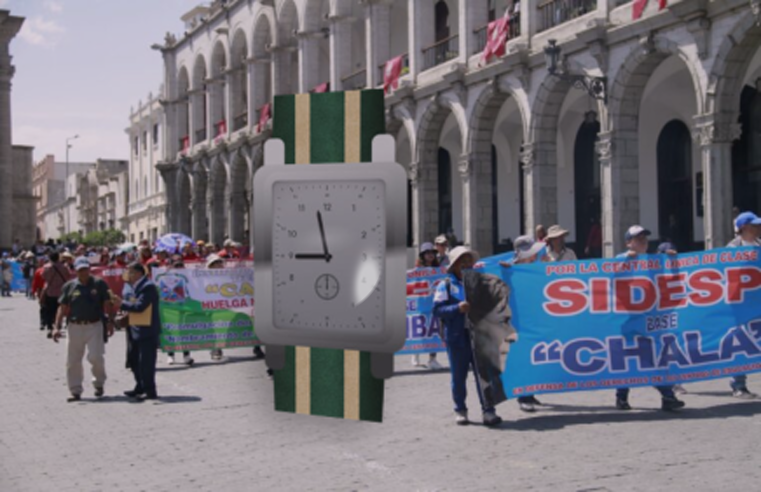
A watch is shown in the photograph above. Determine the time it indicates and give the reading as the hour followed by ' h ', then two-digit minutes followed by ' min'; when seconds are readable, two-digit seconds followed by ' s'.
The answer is 8 h 58 min
